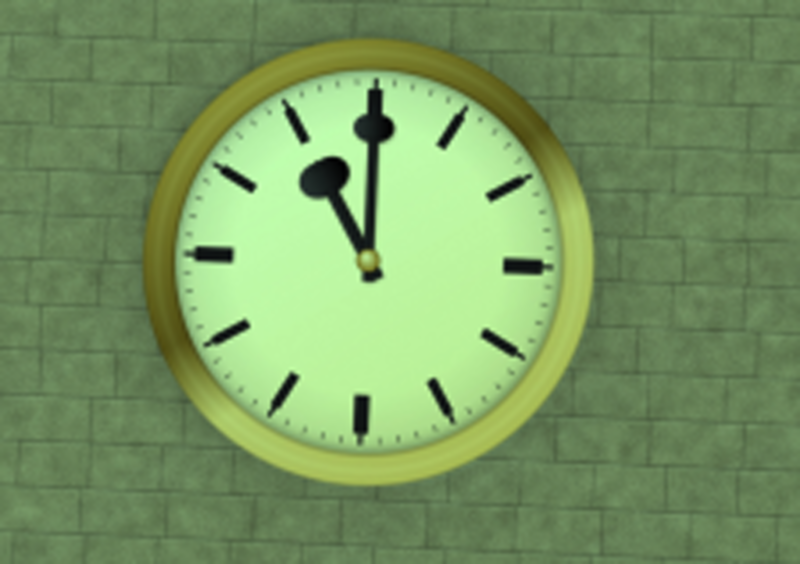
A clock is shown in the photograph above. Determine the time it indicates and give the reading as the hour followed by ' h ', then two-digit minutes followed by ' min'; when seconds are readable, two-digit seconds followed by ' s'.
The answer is 11 h 00 min
